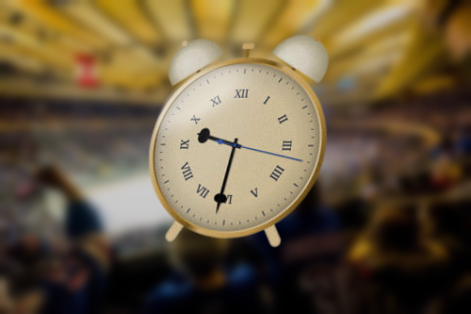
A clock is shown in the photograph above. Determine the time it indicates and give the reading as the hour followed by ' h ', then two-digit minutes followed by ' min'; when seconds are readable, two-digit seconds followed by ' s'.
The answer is 9 h 31 min 17 s
